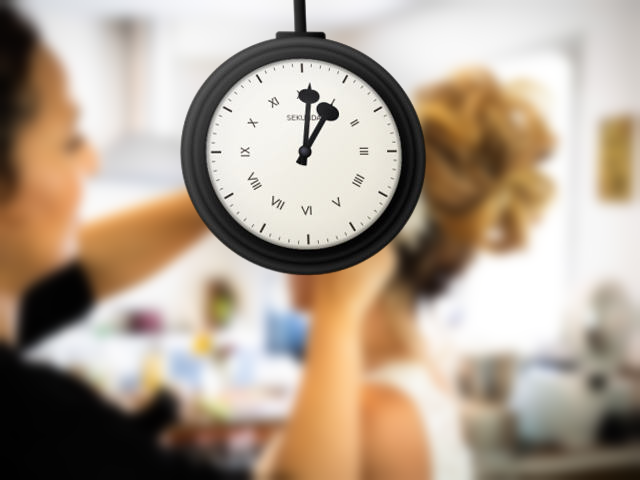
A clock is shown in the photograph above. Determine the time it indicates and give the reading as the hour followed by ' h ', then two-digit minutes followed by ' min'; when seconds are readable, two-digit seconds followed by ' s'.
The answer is 1 h 01 min
